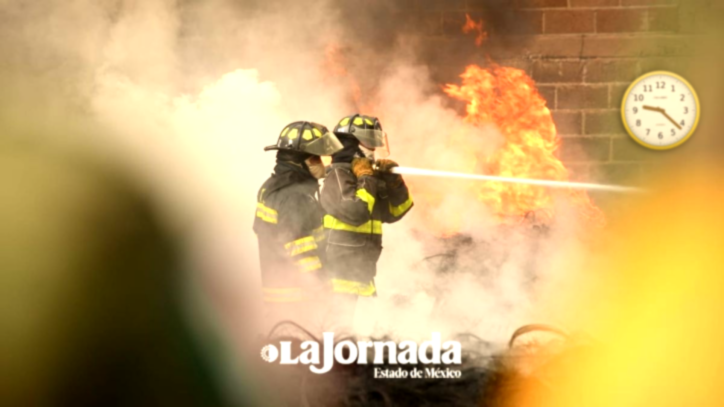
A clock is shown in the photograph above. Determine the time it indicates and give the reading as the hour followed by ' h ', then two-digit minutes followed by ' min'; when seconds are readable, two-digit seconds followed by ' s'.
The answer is 9 h 22 min
